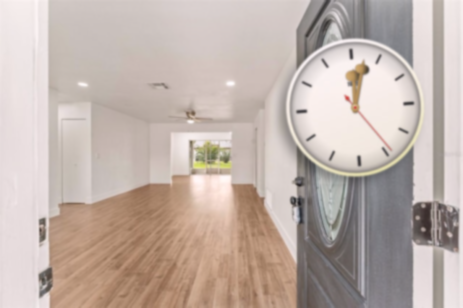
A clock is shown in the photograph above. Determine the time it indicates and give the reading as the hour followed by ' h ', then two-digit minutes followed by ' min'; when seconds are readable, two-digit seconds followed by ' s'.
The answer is 12 h 02 min 24 s
